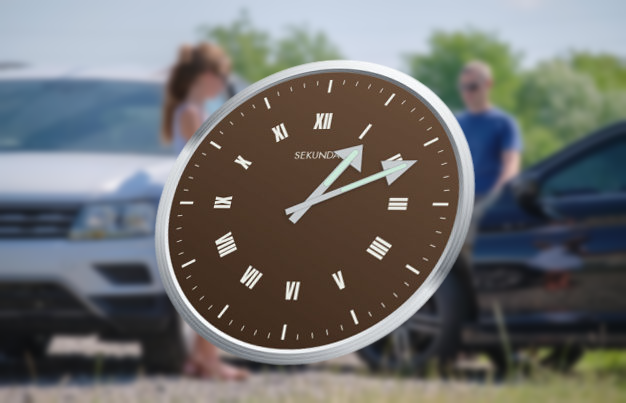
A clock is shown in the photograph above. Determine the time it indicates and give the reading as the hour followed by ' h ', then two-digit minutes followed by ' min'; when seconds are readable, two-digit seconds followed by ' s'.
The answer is 1 h 11 min
